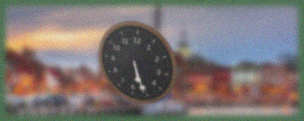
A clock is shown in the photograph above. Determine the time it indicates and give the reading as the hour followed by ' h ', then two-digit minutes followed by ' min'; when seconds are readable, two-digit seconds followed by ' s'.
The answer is 5 h 26 min
